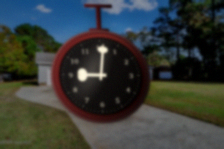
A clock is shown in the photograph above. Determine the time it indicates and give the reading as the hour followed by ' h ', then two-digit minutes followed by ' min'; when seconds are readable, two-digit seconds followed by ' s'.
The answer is 9 h 01 min
